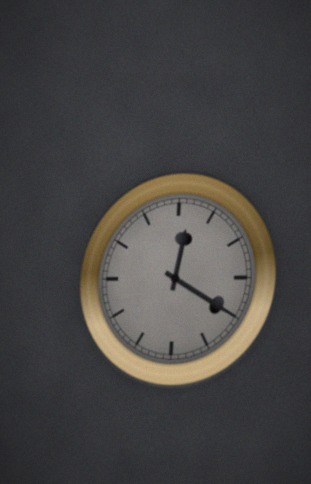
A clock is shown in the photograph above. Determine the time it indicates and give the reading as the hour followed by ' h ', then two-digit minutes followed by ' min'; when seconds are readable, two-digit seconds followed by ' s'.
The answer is 12 h 20 min
